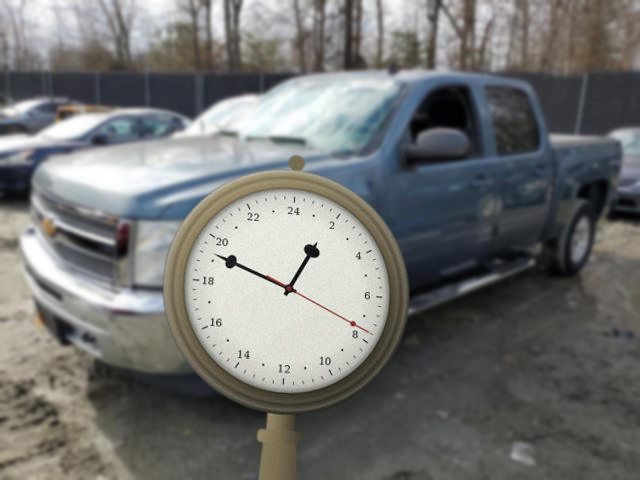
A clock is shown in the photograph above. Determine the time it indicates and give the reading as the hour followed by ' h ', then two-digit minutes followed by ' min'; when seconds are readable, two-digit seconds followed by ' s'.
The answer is 1 h 48 min 19 s
